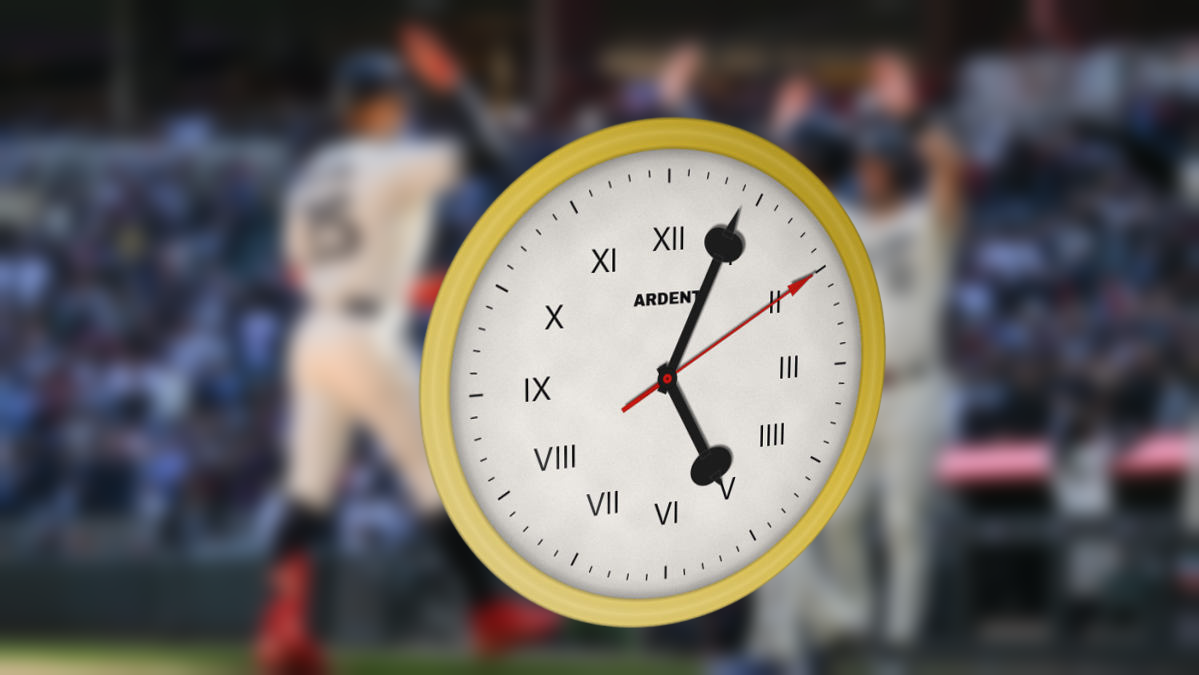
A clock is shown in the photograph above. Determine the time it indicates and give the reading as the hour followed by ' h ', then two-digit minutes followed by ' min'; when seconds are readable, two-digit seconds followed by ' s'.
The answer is 5 h 04 min 10 s
